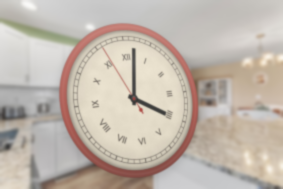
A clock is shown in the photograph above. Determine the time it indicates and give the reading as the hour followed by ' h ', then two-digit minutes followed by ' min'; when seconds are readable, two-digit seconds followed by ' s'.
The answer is 4 h 01 min 56 s
